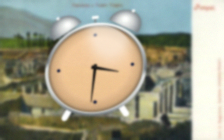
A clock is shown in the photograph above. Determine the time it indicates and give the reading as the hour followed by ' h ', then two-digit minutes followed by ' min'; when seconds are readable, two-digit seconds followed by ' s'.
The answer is 3 h 31 min
